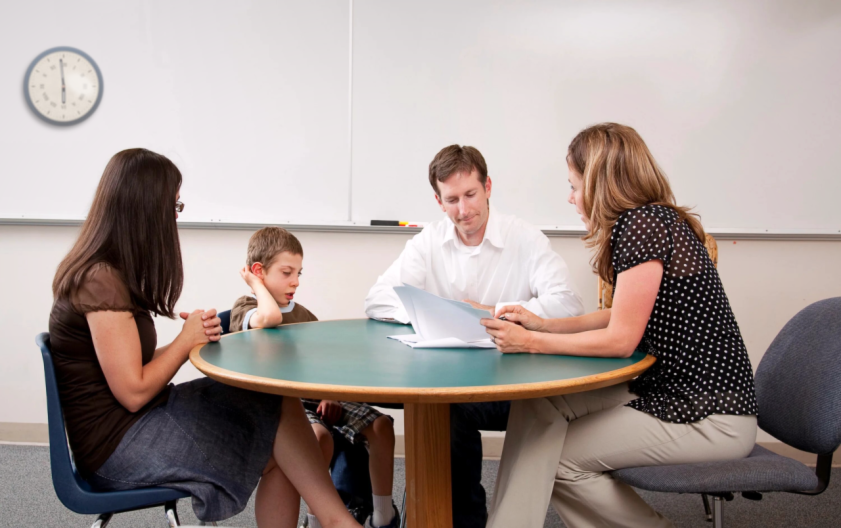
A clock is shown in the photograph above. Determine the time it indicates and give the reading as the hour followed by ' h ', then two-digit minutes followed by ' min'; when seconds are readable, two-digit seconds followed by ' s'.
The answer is 5 h 59 min
